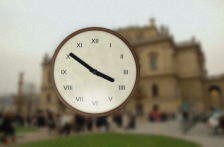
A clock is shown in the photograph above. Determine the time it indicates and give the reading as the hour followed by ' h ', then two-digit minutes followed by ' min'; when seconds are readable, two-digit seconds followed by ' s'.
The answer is 3 h 51 min
